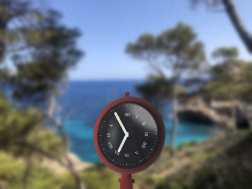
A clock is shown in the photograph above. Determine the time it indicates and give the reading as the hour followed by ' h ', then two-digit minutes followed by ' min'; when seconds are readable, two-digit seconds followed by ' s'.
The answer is 6 h 55 min
